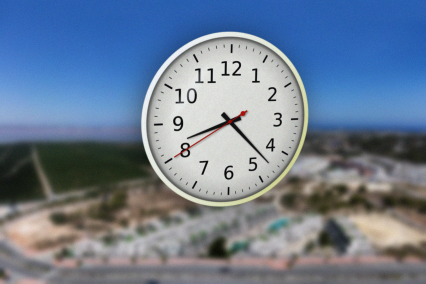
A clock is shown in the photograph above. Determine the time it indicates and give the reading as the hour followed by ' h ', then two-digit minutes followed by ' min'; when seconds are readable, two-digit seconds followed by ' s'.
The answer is 8 h 22 min 40 s
